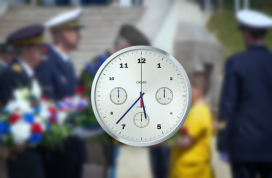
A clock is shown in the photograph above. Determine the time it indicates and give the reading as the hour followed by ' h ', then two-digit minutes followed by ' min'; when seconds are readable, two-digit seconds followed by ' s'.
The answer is 5 h 37 min
